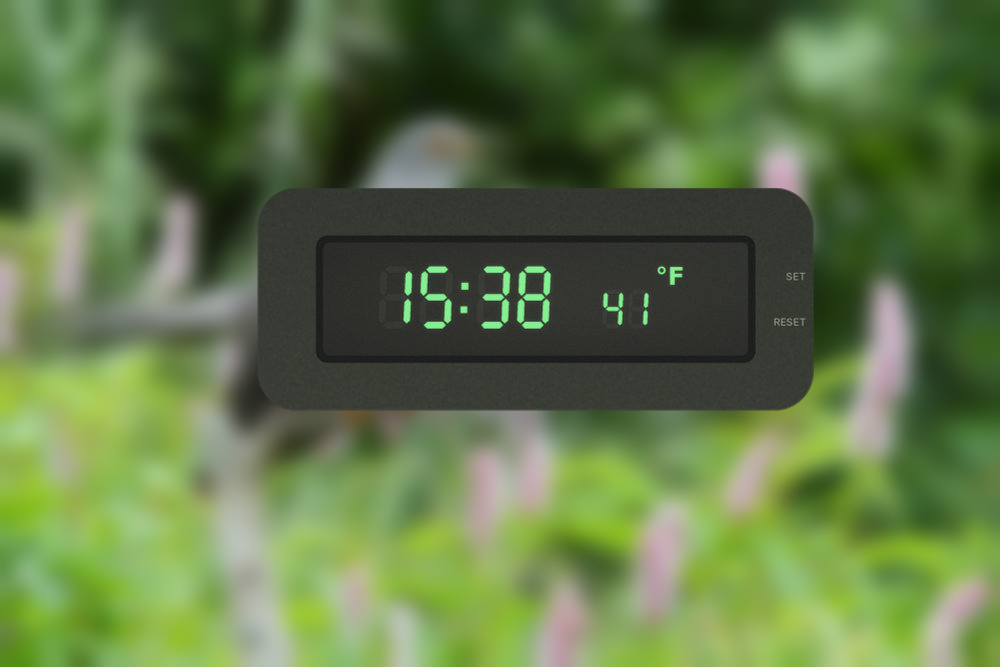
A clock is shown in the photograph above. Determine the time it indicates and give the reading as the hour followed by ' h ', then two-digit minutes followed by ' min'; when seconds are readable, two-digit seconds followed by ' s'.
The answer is 15 h 38 min
